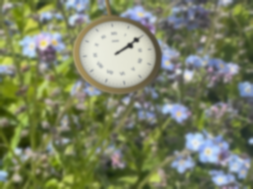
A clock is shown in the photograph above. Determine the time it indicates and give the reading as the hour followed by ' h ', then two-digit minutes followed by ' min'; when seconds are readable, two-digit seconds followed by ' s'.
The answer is 2 h 10 min
